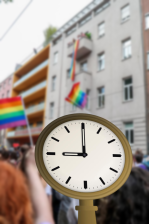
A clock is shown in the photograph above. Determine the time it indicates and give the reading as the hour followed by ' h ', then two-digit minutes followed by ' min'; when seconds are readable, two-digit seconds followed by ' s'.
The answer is 9 h 00 min
